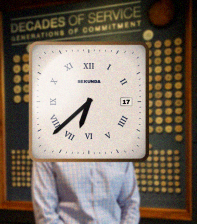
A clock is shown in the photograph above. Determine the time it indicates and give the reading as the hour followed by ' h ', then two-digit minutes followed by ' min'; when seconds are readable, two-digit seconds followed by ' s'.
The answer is 6 h 38 min
